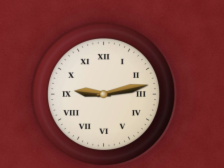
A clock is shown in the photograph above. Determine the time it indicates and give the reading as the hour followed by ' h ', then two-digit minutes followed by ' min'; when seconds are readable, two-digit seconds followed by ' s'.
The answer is 9 h 13 min
